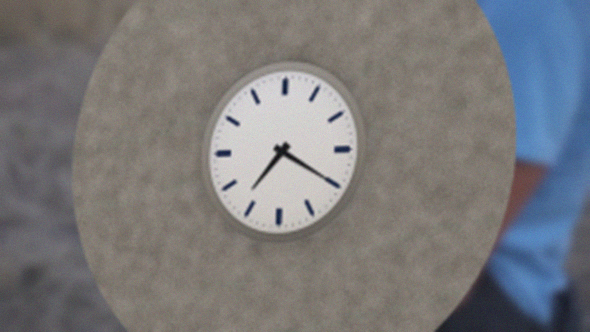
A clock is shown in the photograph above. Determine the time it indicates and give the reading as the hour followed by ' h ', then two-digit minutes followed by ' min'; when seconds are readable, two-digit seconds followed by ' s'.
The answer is 7 h 20 min
